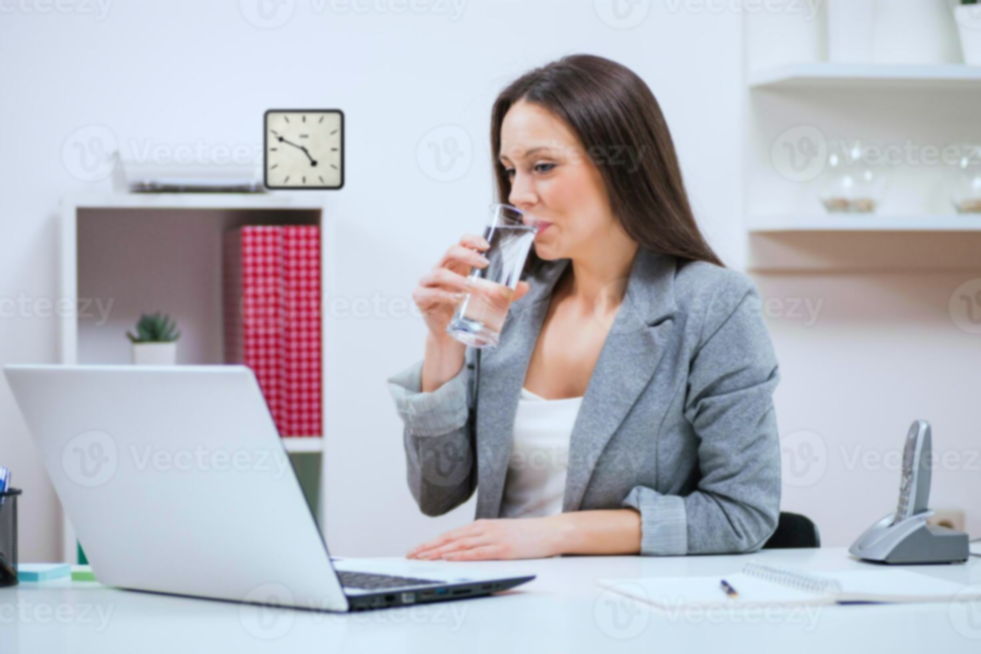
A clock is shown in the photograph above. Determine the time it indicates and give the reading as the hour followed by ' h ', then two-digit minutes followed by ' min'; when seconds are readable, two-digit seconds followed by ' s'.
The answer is 4 h 49 min
